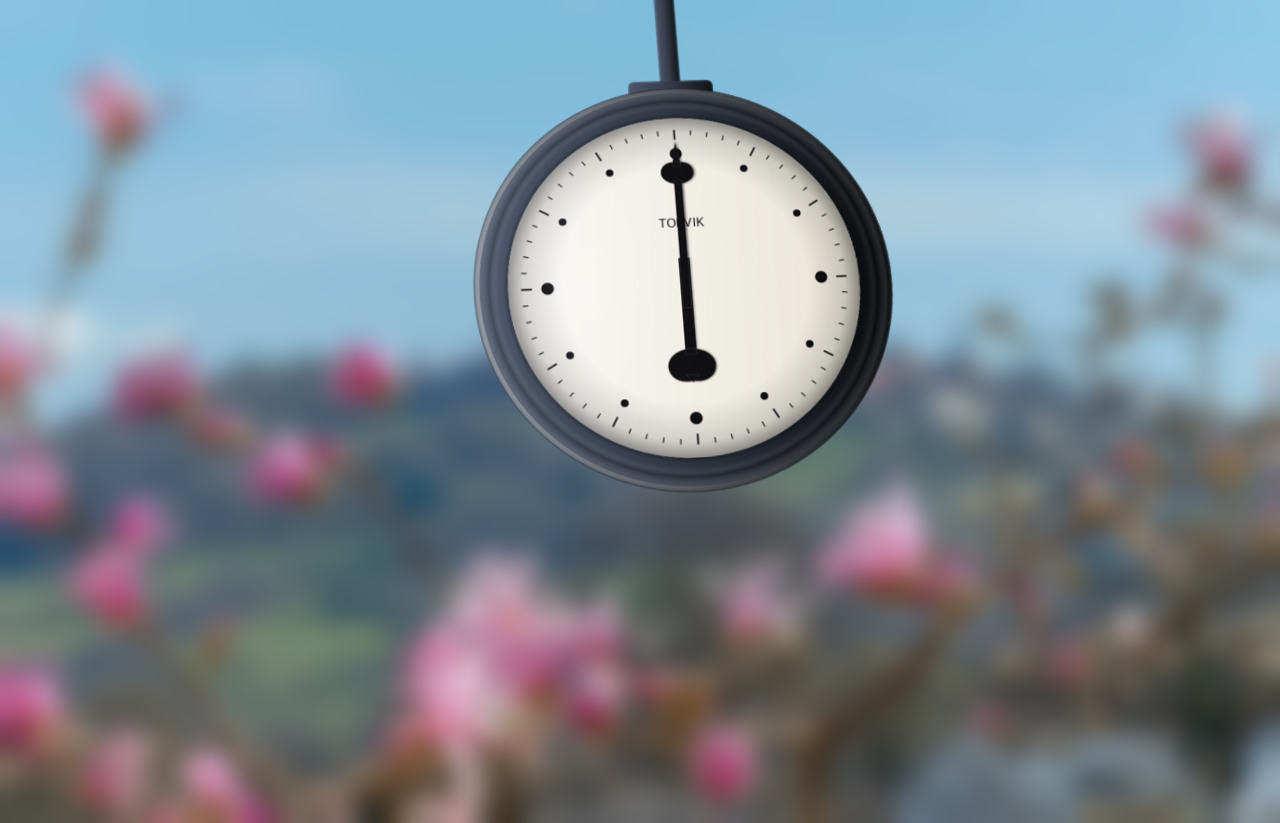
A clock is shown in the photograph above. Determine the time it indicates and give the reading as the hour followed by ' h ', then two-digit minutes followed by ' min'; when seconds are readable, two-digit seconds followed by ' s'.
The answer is 6 h 00 min
